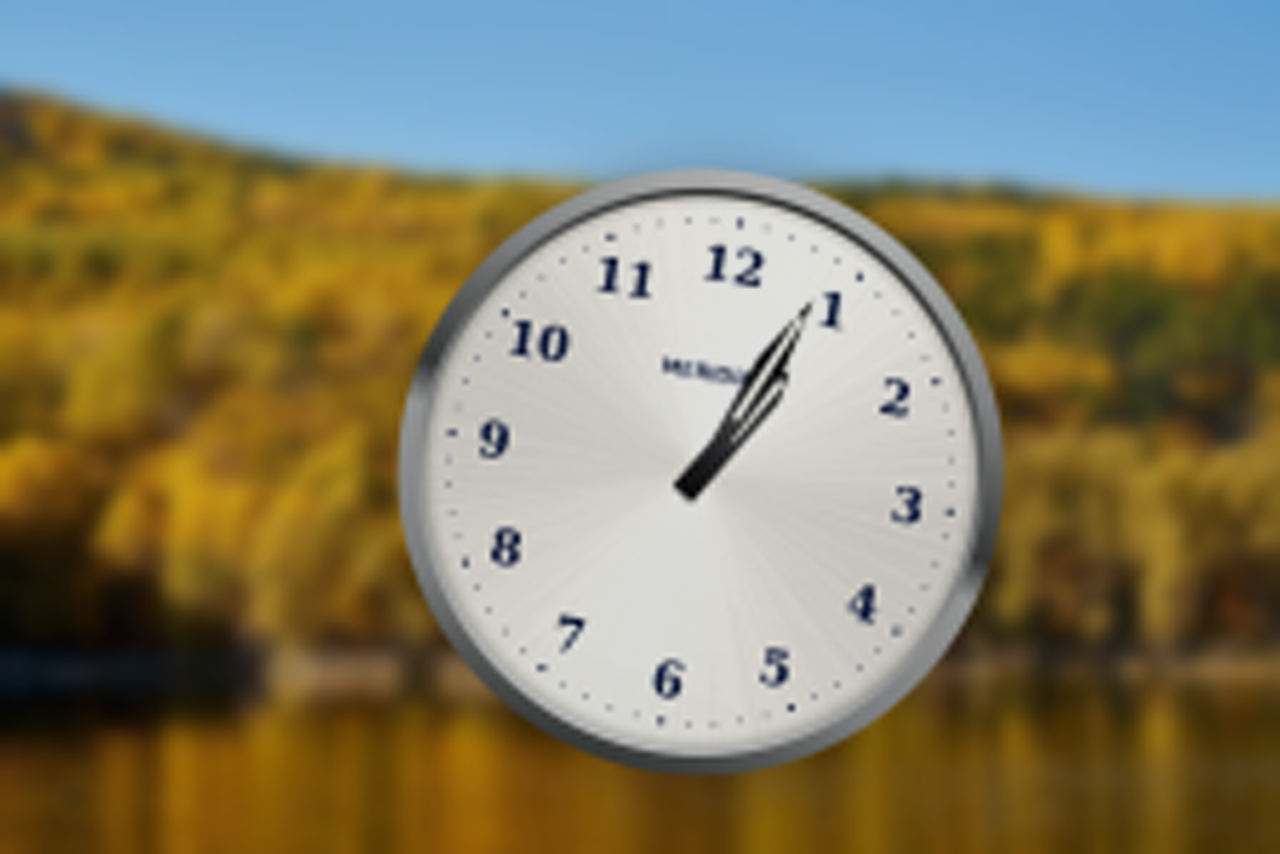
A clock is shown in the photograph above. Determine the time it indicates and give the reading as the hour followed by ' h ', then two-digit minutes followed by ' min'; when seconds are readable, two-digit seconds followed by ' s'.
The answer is 1 h 04 min
